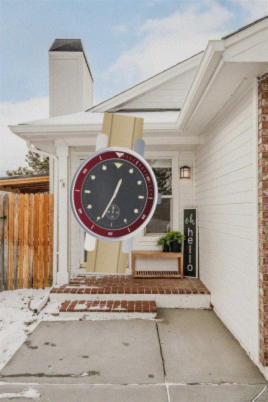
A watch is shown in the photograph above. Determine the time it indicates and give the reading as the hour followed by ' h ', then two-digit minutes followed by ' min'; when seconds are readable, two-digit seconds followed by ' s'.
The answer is 12 h 34 min
